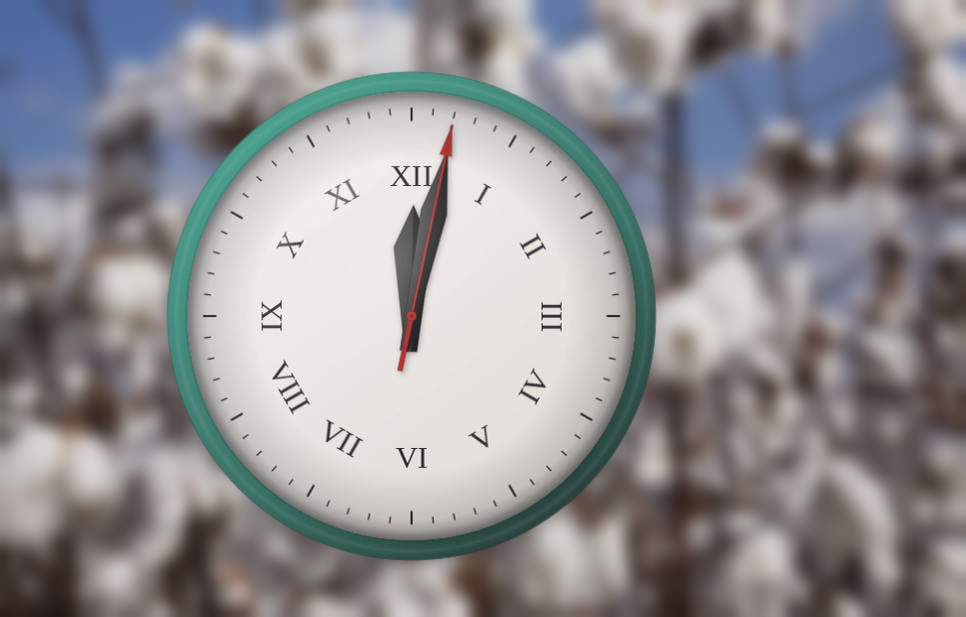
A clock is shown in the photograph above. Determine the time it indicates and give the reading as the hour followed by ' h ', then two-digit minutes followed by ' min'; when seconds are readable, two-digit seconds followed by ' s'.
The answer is 12 h 02 min 02 s
